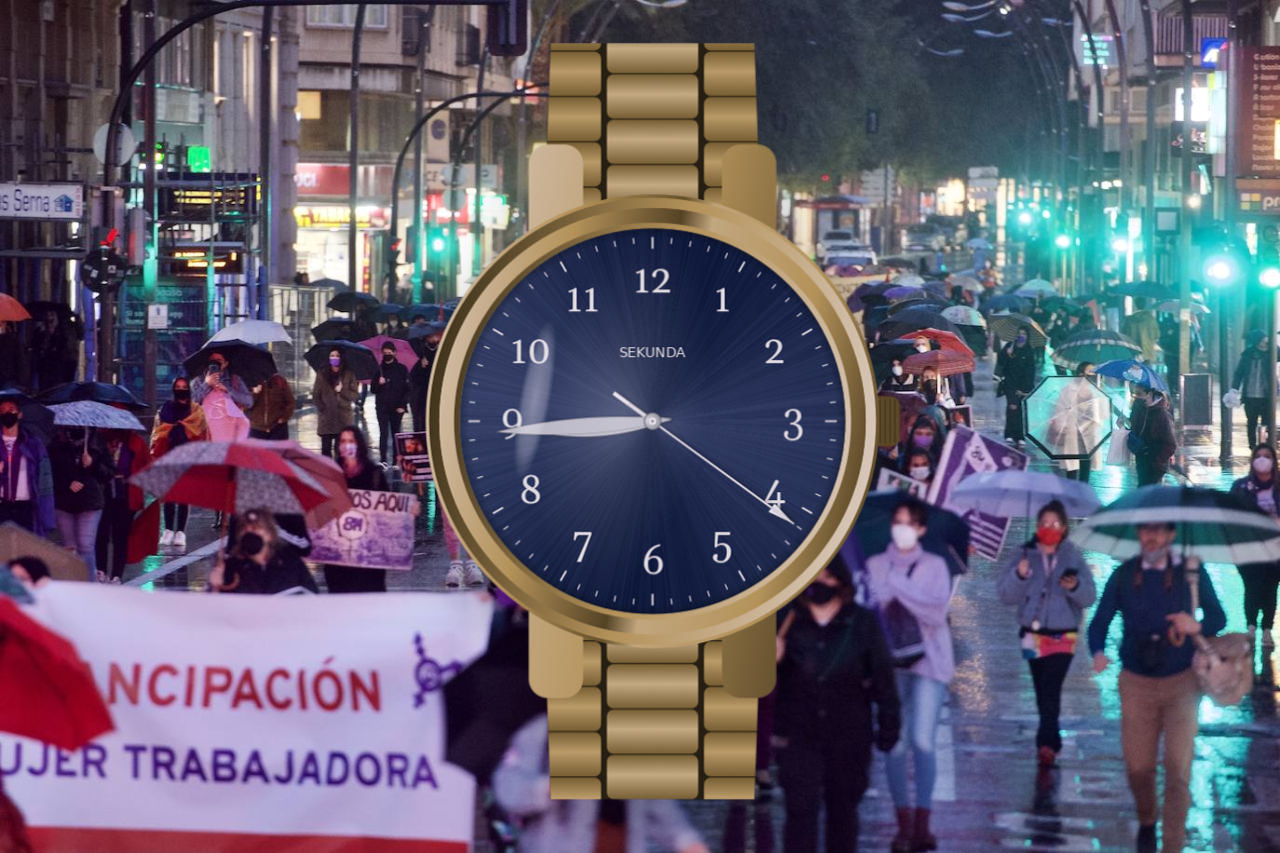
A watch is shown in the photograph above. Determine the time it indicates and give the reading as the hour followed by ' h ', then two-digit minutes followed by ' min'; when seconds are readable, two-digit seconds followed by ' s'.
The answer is 8 h 44 min 21 s
